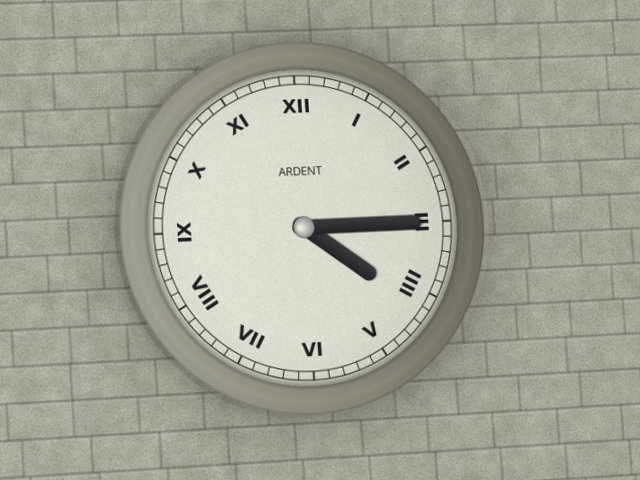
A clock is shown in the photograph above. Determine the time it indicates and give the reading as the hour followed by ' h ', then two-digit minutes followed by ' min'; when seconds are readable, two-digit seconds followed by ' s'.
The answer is 4 h 15 min
